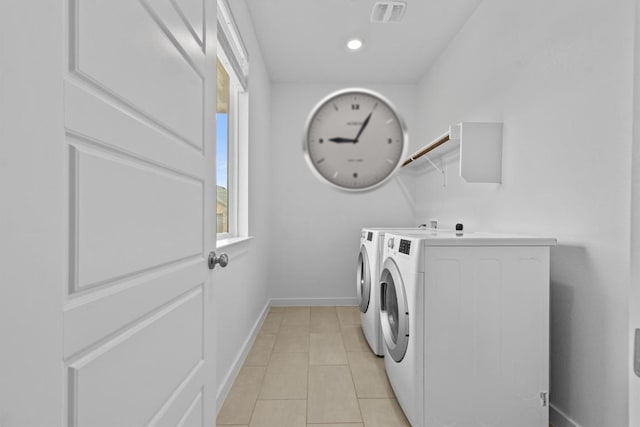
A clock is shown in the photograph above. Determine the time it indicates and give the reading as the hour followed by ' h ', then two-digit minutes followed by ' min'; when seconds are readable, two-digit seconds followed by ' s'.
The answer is 9 h 05 min
